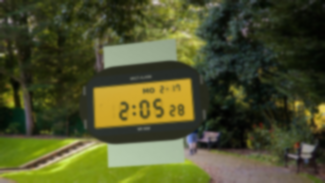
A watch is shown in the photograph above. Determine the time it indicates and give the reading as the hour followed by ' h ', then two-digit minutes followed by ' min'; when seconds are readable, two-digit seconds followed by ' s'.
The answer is 2 h 05 min 28 s
